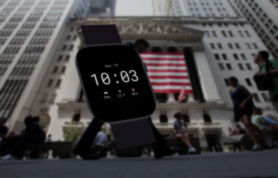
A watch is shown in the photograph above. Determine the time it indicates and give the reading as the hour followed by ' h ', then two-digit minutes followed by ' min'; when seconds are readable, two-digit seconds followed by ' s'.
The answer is 10 h 03 min
